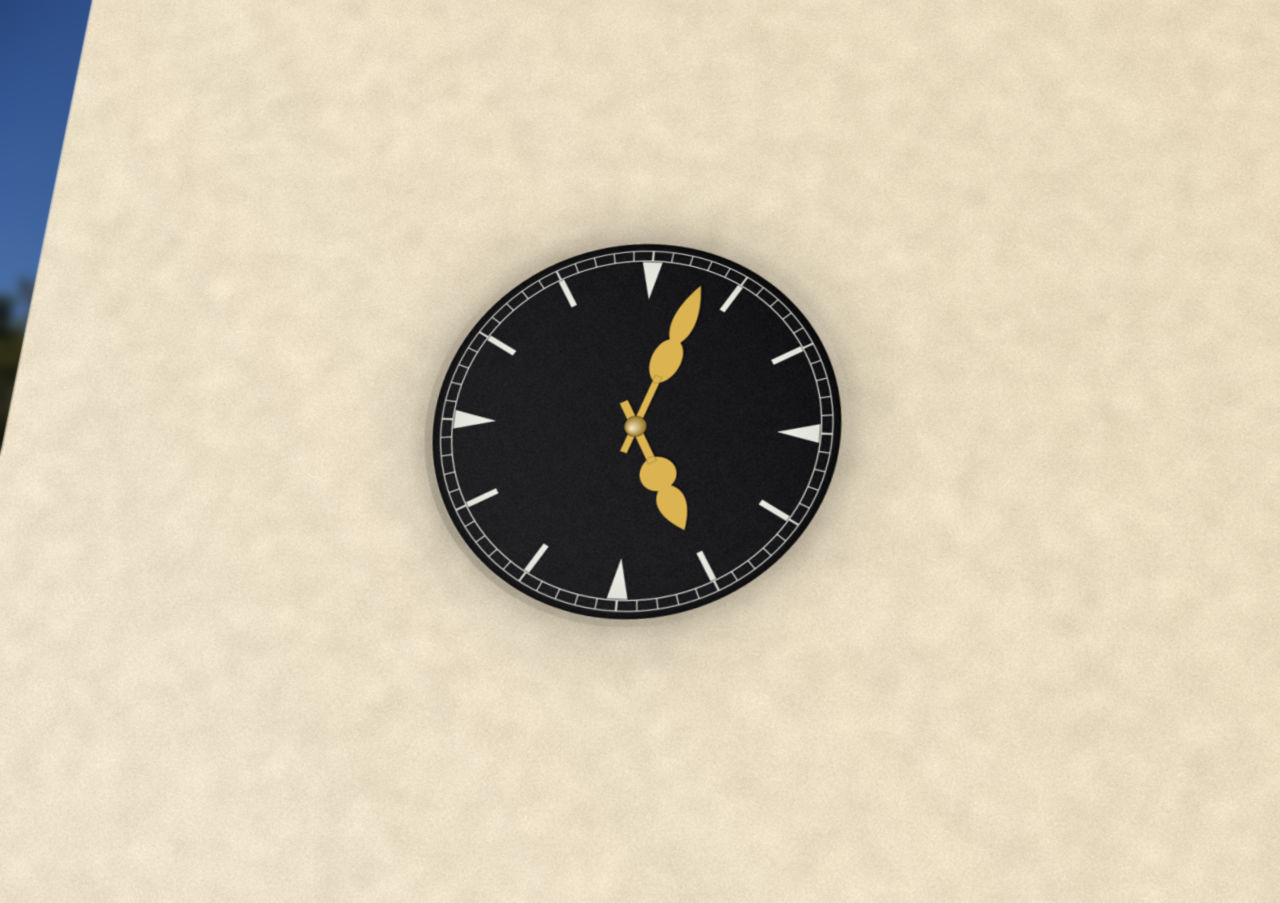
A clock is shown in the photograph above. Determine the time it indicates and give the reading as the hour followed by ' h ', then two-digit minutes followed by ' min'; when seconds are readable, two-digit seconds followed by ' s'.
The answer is 5 h 03 min
